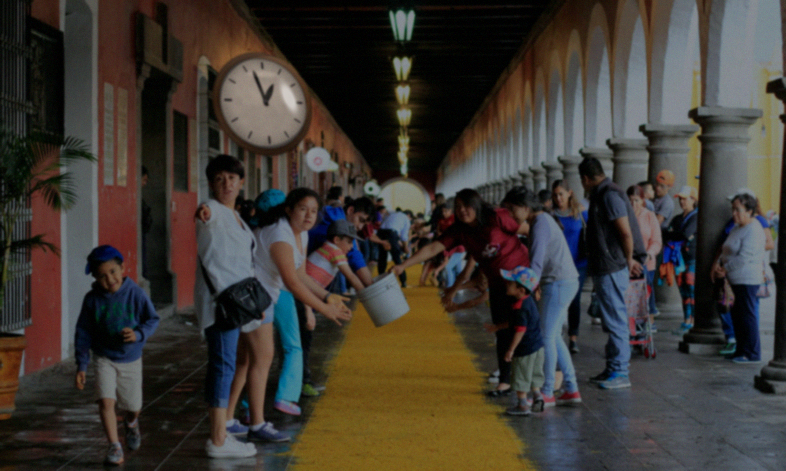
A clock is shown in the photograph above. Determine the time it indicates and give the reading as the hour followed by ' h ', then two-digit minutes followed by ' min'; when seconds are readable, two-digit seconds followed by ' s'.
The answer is 12 h 57 min
